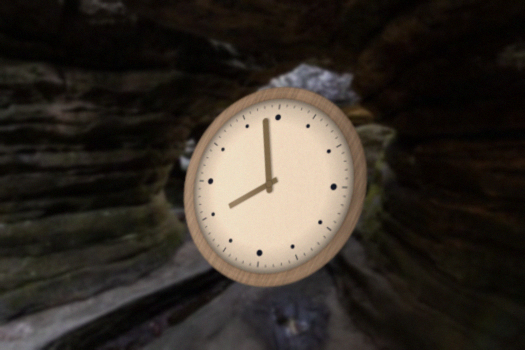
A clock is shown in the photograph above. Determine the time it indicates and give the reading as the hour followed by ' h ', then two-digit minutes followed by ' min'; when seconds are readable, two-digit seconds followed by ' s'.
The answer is 7 h 58 min
